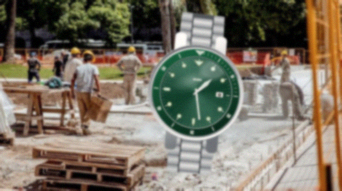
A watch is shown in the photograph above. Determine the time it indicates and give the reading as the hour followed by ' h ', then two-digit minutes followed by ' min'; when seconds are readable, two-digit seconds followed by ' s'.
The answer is 1 h 28 min
